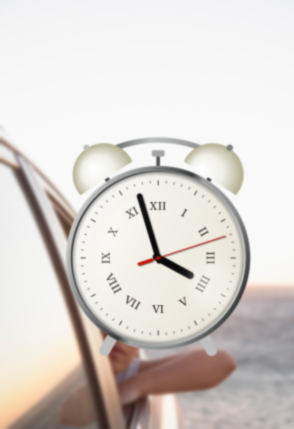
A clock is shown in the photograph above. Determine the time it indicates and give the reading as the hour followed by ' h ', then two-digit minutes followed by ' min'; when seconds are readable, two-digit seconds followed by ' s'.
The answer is 3 h 57 min 12 s
